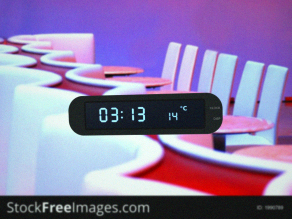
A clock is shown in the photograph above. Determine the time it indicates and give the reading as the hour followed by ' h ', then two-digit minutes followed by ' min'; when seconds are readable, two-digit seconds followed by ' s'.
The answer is 3 h 13 min
